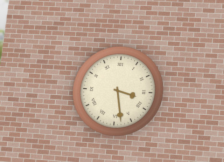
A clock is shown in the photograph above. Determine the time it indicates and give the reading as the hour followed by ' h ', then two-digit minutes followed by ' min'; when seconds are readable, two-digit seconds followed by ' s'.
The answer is 3 h 28 min
